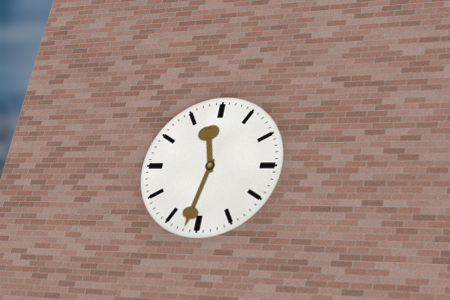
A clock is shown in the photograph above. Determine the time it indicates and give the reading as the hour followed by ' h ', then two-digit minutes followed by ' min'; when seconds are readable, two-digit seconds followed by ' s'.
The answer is 11 h 32 min
